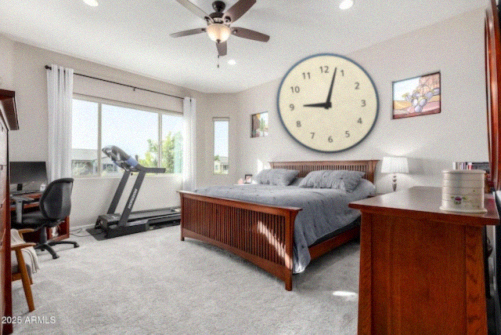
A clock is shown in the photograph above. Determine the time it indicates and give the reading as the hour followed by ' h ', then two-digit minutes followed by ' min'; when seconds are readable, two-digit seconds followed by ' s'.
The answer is 9 h 03 min
